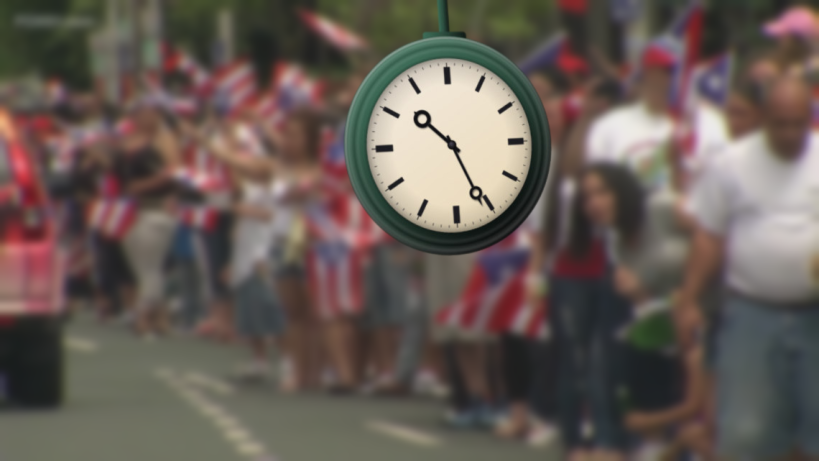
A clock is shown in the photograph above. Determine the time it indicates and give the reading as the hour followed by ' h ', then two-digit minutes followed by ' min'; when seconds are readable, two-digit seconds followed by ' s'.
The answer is 10 h 26 min
